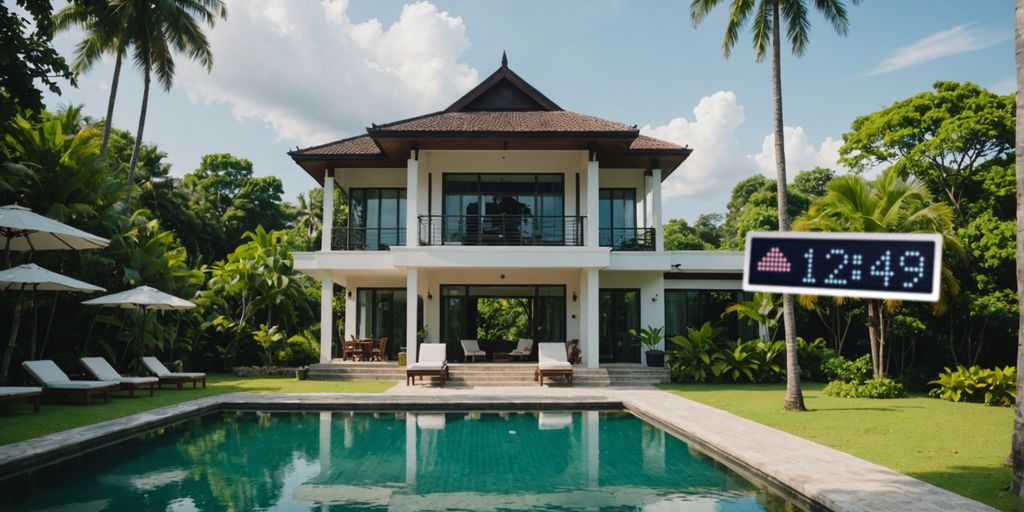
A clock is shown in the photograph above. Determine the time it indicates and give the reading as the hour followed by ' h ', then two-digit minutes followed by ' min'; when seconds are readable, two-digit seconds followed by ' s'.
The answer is 12 h 49 min
